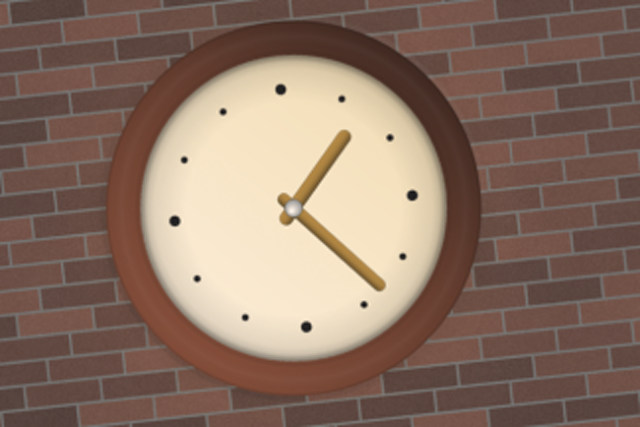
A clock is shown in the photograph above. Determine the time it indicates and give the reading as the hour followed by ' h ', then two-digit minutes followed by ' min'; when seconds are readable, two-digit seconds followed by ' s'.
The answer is 1 h 23 min
